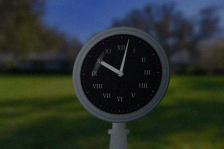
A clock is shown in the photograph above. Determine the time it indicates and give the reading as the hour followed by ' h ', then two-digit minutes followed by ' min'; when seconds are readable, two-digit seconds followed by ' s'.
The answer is 10 h 02 min
